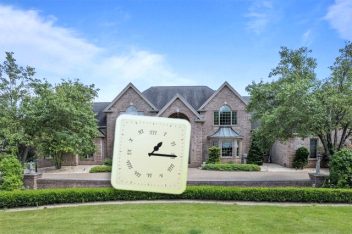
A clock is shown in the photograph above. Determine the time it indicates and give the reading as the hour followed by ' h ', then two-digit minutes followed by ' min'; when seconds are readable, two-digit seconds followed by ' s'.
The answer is 1 h 15 min
